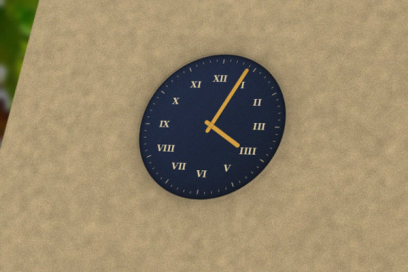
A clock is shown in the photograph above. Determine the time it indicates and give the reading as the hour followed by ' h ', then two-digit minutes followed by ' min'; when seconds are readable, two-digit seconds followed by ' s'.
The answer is 4 h 04 min
